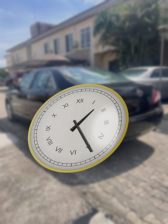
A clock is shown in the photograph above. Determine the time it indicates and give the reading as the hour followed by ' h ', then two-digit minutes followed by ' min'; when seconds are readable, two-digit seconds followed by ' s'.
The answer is 1 h 25 min
